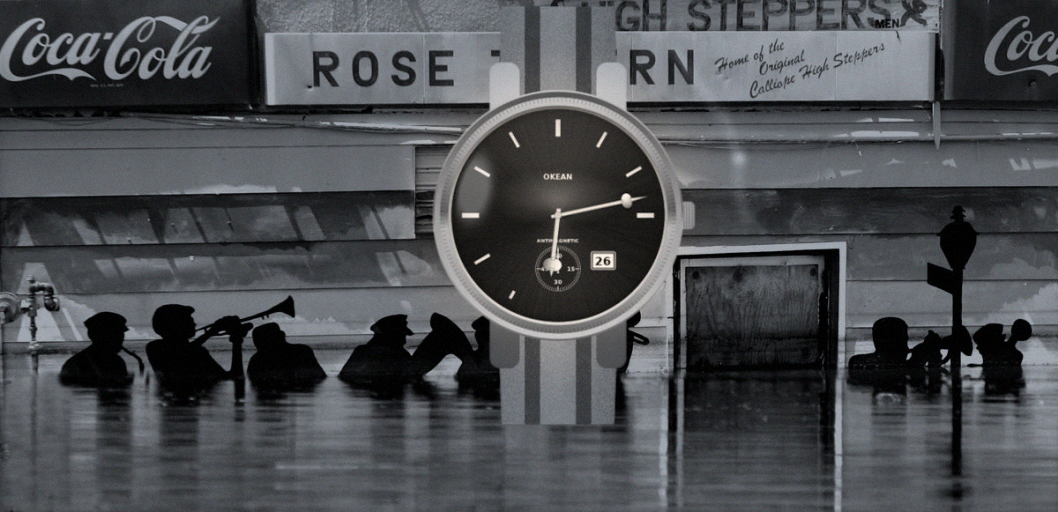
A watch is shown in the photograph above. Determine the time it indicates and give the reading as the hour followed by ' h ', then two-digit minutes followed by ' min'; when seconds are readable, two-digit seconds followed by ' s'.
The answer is 6 h 13 min
